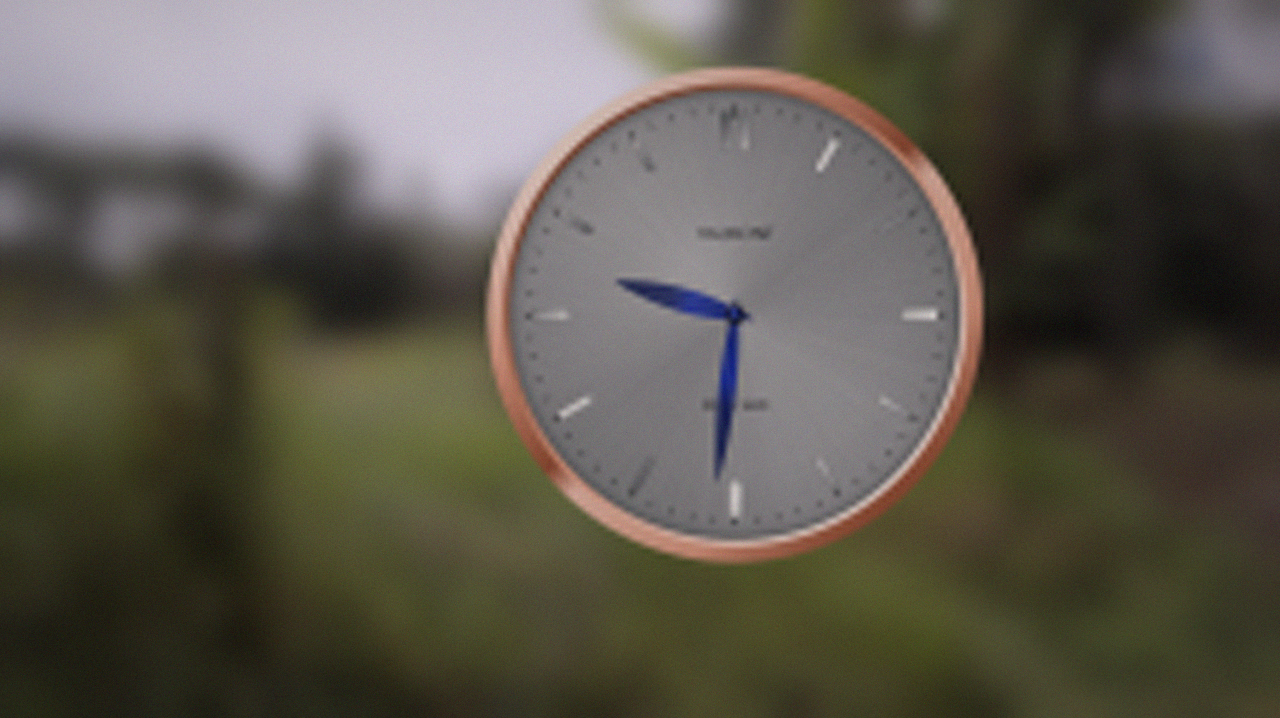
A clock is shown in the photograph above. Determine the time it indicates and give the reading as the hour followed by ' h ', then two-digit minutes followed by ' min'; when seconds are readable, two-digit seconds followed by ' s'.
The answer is 9 h 31 min
